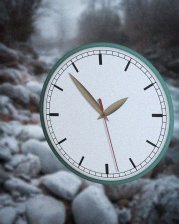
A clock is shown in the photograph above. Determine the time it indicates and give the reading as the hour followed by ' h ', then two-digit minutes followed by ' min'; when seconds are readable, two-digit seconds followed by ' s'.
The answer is 1 h 53 min 28 s
